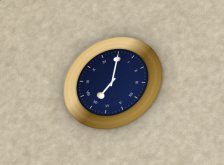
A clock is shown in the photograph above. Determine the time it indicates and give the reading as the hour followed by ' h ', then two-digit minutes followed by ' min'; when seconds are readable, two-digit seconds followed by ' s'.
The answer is 7 h 00 min
